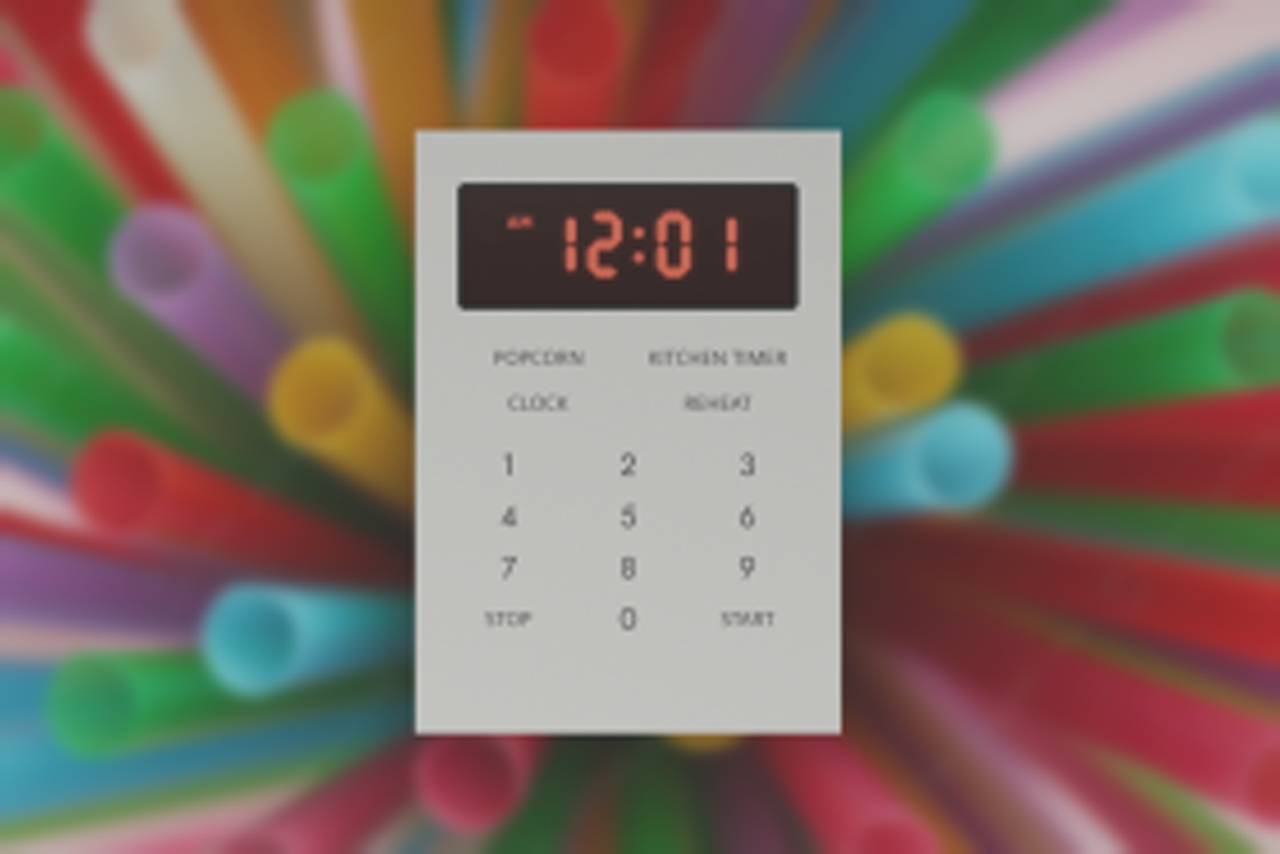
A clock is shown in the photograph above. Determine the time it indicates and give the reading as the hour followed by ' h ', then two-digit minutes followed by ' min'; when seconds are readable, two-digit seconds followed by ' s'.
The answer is 12 h 01 min
